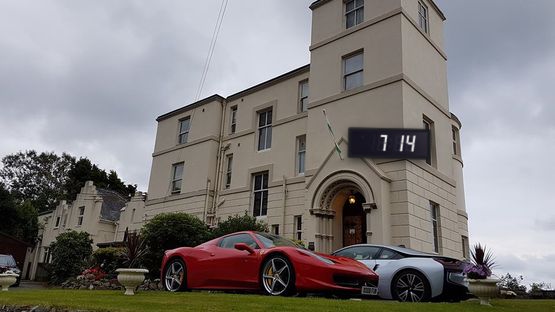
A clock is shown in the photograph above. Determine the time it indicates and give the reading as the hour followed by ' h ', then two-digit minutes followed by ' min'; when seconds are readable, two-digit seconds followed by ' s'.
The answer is 7 h 14 min
